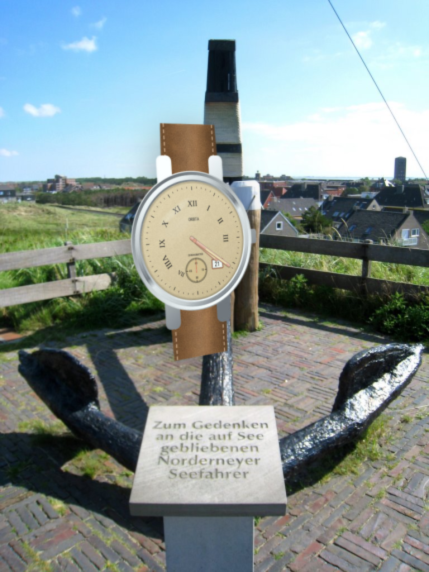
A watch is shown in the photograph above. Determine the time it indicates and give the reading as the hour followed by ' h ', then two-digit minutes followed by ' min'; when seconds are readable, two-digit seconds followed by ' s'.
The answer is 4 h 21 min
